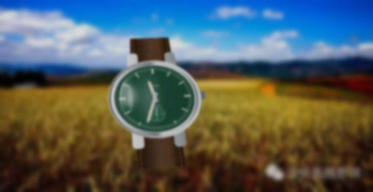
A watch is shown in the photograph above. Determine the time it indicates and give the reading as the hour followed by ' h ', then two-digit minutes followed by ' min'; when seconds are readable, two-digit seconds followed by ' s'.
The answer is 11 h 33 min
